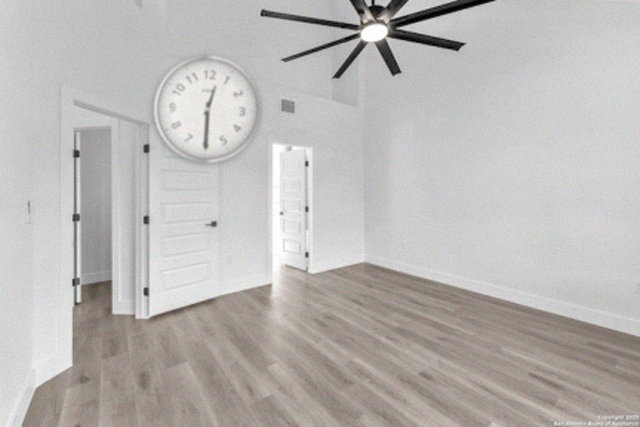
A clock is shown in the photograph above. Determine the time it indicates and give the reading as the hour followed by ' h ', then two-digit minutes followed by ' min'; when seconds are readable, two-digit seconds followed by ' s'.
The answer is 12 h 30 min
